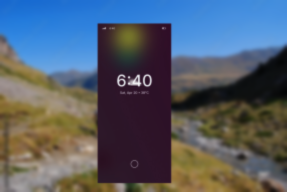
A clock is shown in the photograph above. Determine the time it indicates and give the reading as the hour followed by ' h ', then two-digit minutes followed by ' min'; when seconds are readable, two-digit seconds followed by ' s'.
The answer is 6 h 40 min
